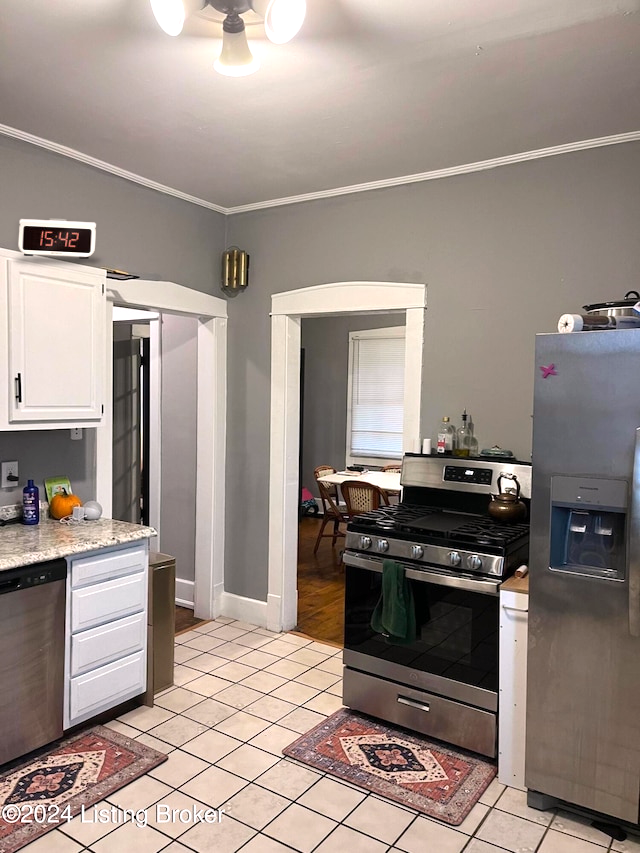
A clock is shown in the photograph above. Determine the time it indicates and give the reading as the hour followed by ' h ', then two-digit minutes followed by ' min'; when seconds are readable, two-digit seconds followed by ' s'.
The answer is 15 h 42 min
